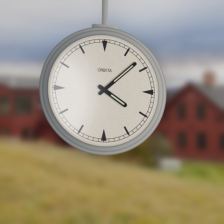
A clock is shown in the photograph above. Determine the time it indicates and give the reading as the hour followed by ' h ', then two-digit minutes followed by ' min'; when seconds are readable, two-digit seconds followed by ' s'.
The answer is 4 h 08 min
